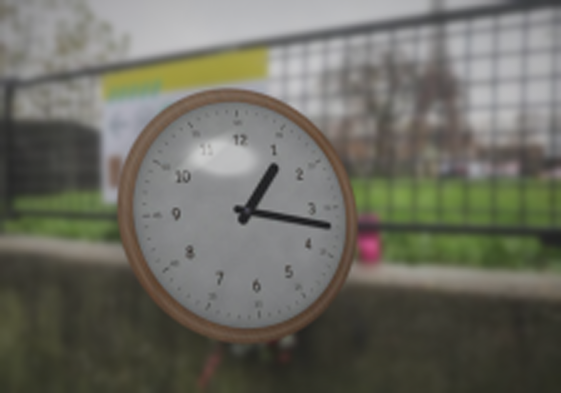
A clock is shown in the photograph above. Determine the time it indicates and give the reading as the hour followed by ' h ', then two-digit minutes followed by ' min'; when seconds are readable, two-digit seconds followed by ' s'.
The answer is 1 h 17 min
